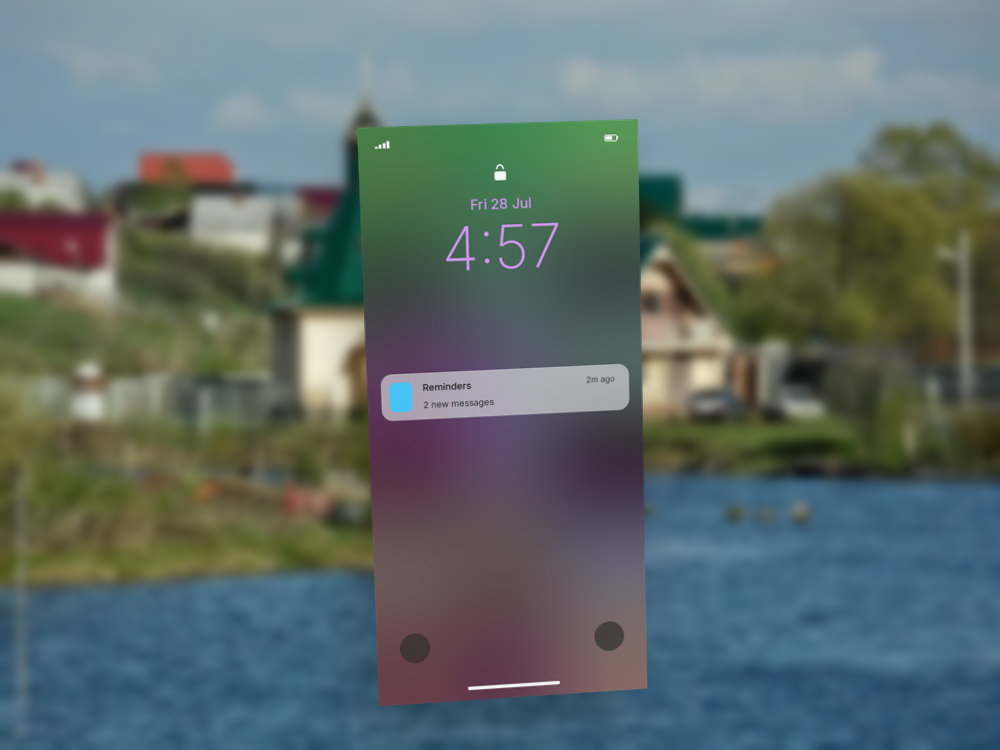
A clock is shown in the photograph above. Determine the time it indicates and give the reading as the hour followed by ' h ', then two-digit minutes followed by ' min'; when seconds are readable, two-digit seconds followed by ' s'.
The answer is 4 h 57 min
